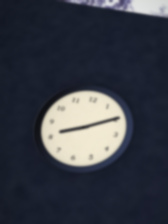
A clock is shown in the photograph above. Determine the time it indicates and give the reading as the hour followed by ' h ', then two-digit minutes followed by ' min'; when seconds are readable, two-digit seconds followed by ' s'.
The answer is 8 h 10 min
